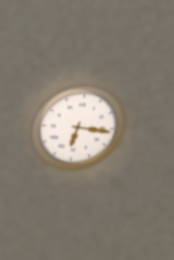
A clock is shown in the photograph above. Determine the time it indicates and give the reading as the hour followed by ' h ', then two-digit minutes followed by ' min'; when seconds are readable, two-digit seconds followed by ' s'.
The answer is 6 h 16 min
